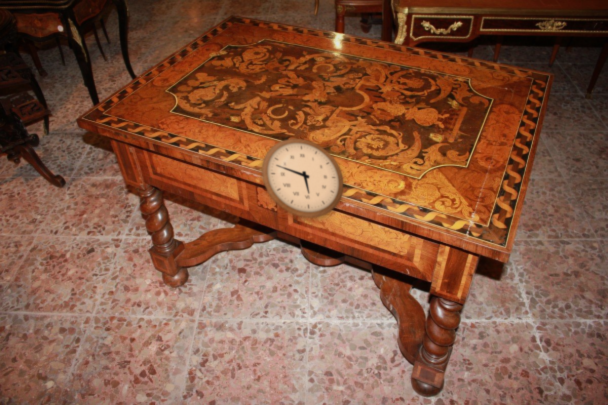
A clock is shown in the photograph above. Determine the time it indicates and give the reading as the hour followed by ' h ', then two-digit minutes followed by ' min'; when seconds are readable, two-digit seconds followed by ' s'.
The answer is 5 h 48 min
